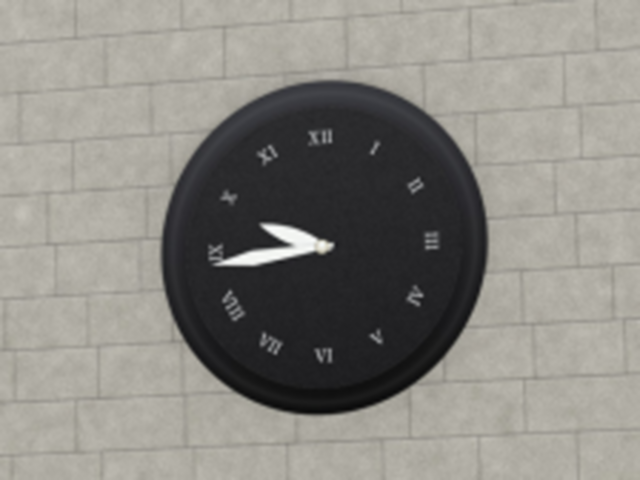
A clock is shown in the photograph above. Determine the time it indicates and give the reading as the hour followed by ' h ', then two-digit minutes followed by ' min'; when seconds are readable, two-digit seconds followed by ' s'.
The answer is 9 h 44 min
